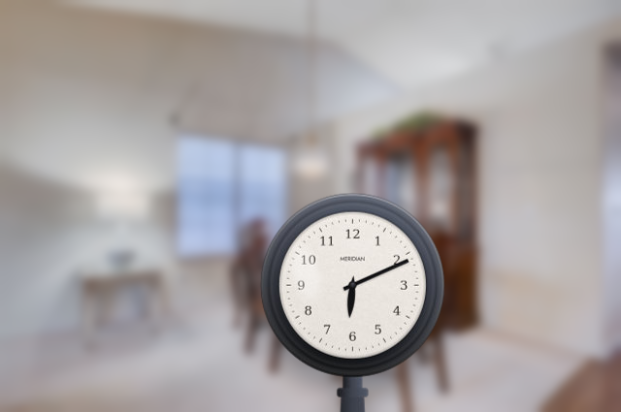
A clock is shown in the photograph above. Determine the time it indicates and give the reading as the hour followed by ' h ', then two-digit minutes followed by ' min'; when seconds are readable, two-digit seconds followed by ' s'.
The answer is 6 h 11 min
